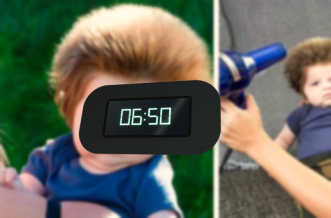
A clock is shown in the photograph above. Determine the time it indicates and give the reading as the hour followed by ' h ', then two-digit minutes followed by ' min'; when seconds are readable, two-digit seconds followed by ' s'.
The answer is 6 h 50 min
